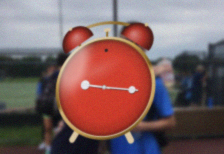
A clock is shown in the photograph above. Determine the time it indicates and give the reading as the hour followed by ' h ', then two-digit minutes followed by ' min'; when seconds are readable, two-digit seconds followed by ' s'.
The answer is 9 h 16 min
